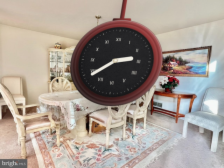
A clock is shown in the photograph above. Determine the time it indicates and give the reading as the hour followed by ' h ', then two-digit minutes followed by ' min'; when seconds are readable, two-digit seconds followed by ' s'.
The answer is 2 h 39 min
